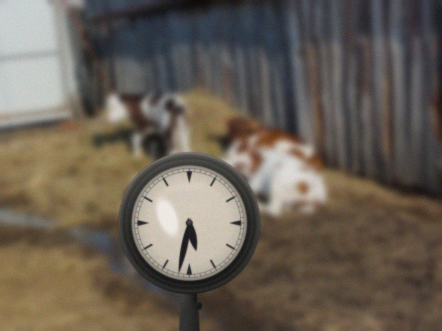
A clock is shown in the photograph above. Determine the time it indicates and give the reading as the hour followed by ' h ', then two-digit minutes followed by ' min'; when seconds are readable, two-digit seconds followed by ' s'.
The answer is 5 h 32 min
